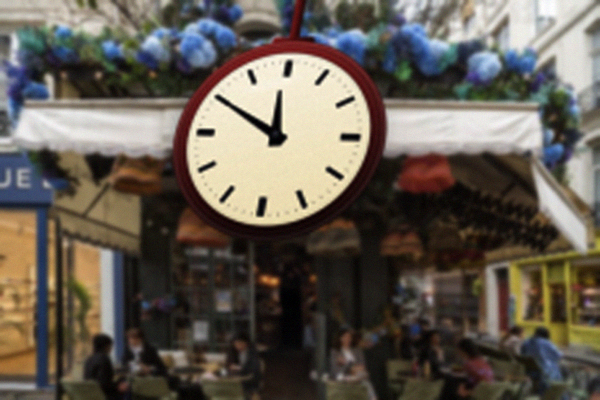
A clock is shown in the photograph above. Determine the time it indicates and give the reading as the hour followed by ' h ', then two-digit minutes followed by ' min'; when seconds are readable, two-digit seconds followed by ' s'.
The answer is 11 h 50 min
